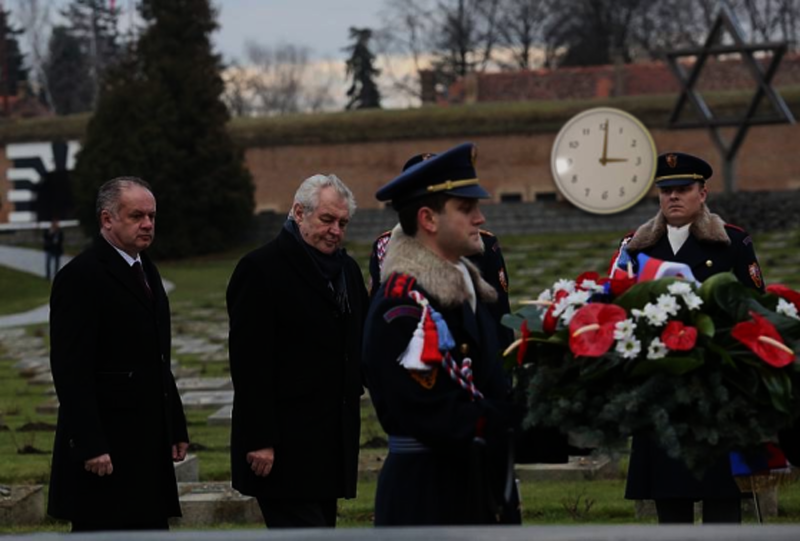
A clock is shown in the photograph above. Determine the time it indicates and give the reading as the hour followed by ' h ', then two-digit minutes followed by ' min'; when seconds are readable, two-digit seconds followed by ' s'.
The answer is 3 h 01 min
